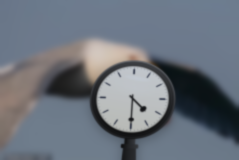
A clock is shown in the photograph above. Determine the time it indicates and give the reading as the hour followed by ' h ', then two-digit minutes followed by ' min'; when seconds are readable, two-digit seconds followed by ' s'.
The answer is 4 h 30 min
